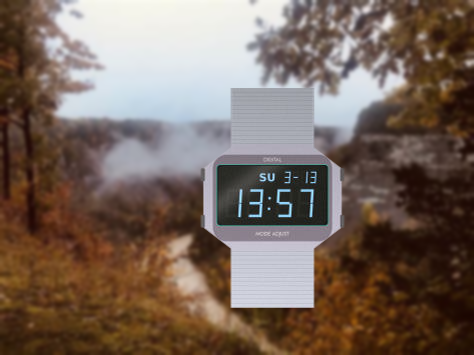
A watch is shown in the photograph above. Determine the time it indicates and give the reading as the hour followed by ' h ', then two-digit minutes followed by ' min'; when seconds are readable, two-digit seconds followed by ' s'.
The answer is 13 h 57 min
